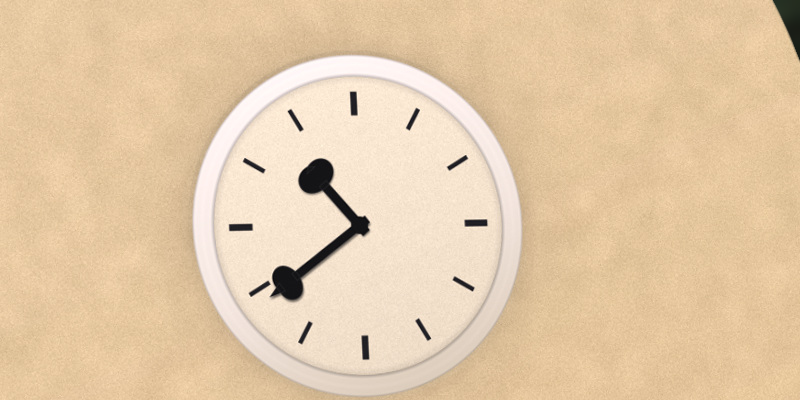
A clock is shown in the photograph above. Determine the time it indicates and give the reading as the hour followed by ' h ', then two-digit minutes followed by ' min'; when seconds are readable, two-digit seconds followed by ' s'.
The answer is 10 h 39 min
